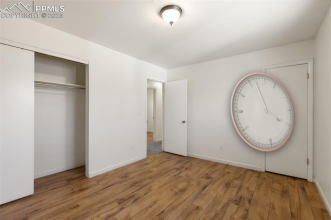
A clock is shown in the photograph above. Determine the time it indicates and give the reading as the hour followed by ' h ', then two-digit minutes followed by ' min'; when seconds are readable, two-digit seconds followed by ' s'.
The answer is 3 h 57 min
